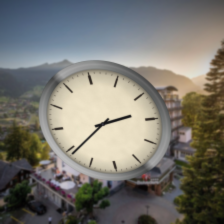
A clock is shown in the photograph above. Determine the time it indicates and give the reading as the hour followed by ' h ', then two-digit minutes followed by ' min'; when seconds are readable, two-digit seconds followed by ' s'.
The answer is 2 h 39 min
